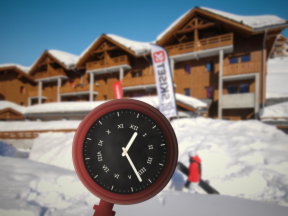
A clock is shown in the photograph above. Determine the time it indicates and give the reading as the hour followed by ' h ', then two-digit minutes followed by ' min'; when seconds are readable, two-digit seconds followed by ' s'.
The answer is 12 h 22 min
